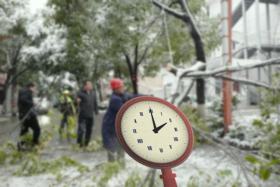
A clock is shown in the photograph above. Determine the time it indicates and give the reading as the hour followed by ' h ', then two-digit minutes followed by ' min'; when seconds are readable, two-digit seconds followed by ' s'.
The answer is 2 h 00 min
